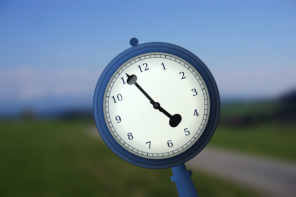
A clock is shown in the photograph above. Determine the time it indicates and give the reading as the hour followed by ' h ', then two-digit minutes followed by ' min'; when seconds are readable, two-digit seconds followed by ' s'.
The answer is 4 h 56 min
